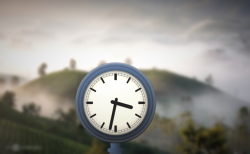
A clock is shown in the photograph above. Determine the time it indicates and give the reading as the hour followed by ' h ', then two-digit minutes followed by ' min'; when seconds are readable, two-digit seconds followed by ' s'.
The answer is 3 h 32 min
